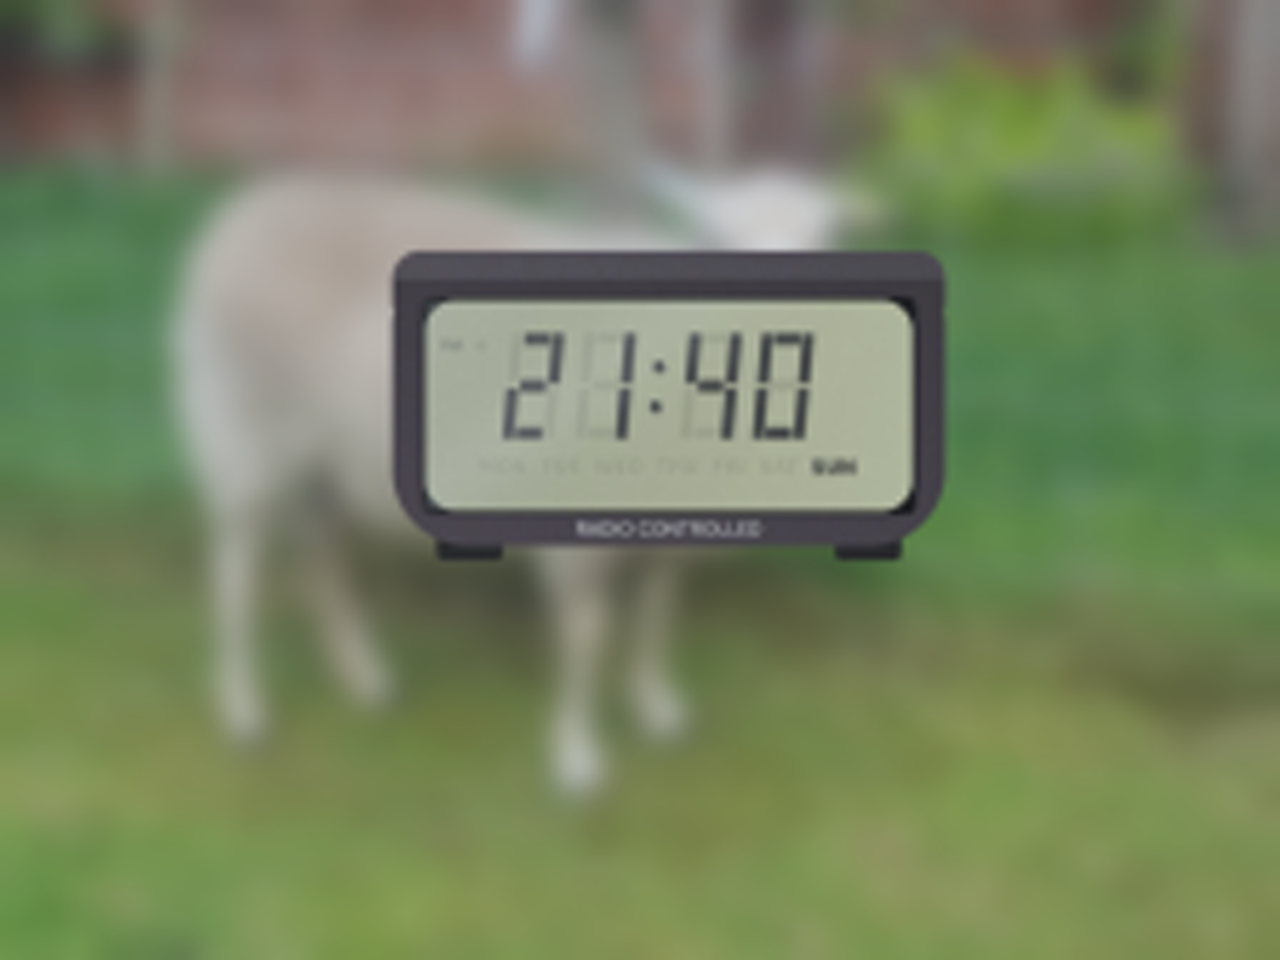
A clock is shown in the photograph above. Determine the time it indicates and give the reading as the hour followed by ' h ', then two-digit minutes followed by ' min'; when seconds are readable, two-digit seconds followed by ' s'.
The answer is 21 h 40 min
